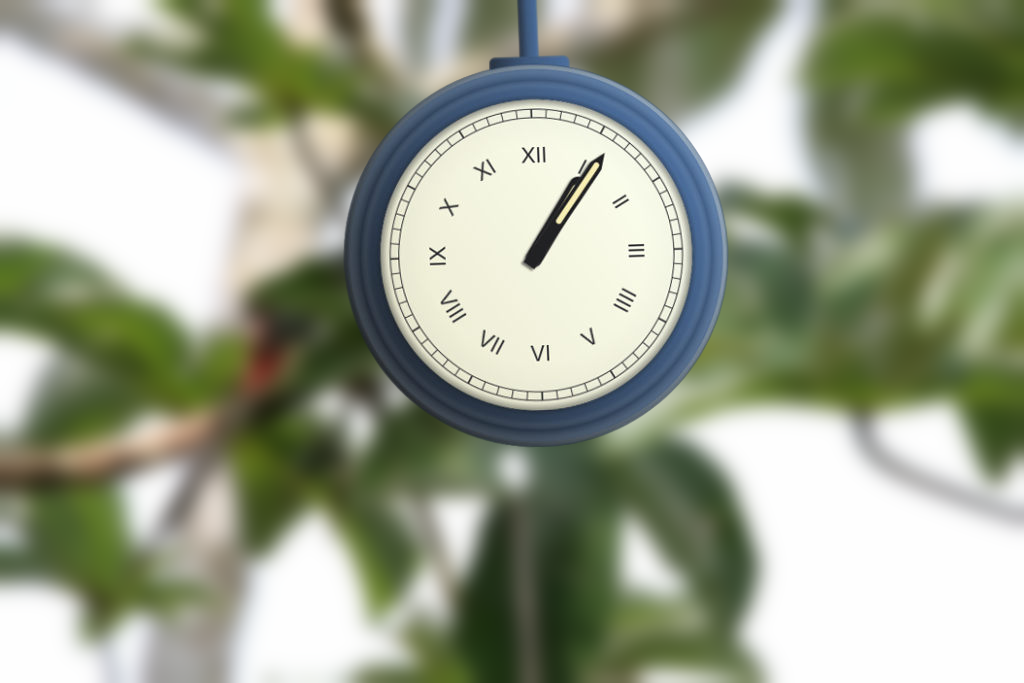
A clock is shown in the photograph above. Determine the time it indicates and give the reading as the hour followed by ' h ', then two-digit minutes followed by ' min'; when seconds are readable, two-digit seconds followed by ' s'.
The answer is 1 h 06 min
